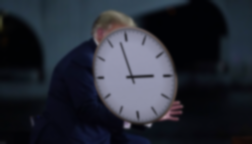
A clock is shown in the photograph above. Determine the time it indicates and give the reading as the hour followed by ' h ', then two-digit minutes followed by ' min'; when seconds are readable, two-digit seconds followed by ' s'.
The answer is 2 h 58 min
